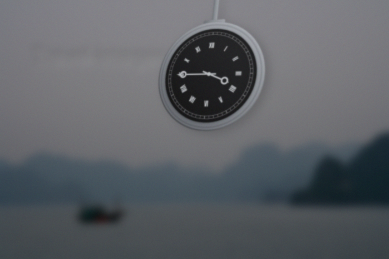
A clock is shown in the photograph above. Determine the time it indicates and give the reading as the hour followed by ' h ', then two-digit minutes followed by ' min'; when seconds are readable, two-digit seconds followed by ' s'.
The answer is 3 h 45 min
